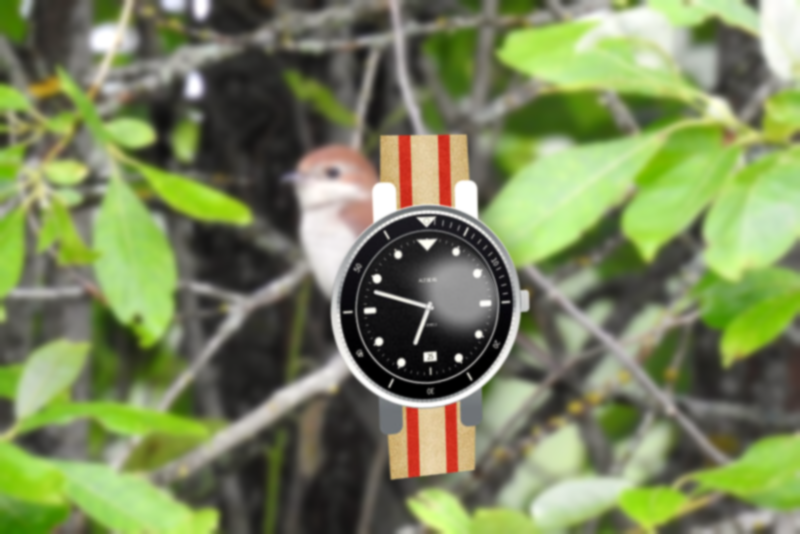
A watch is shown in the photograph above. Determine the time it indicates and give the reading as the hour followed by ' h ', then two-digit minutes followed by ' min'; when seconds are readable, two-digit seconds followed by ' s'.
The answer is 6 h 48 min
